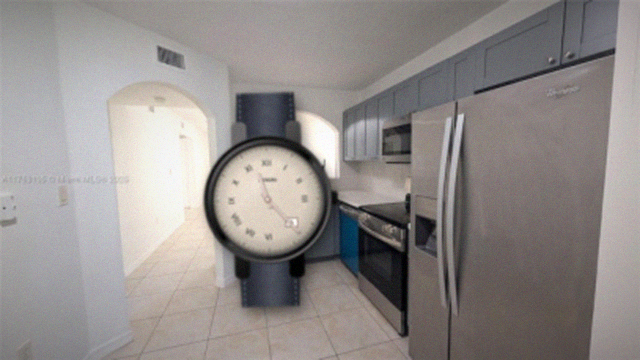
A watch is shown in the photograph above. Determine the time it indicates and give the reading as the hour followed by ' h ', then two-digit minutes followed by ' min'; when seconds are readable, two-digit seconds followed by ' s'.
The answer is 11 h 23 min
